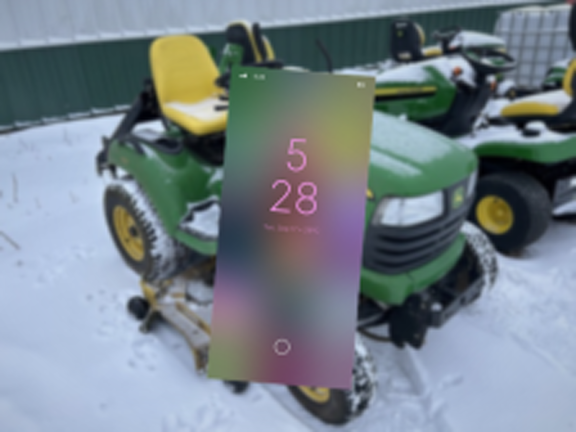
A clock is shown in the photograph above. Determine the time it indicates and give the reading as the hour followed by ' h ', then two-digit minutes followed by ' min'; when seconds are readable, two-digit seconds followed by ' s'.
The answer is 5 h 28 min
